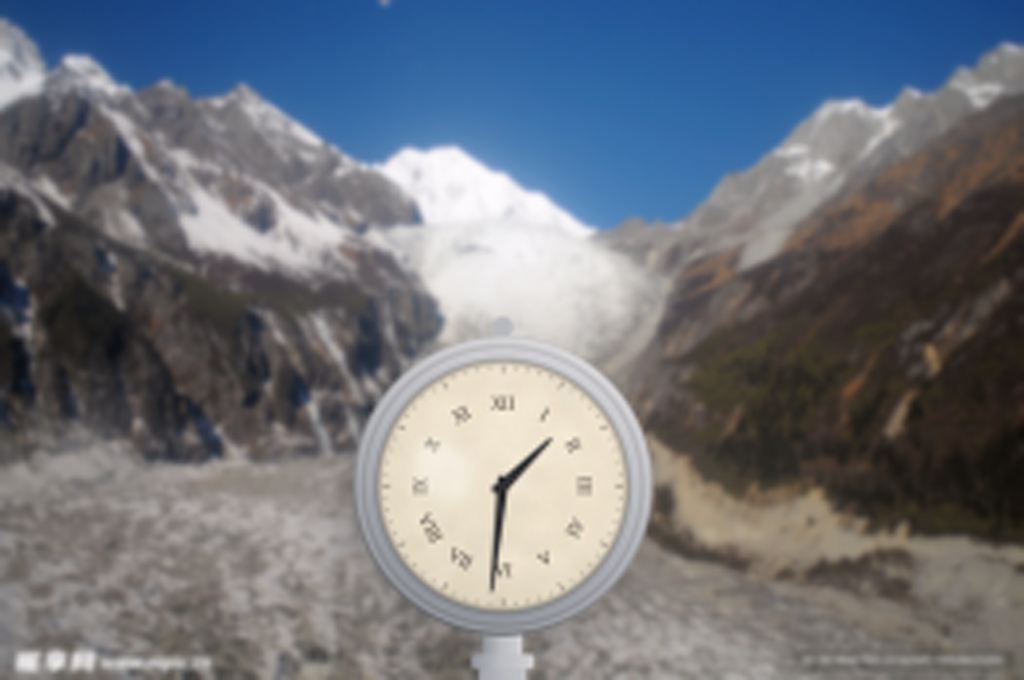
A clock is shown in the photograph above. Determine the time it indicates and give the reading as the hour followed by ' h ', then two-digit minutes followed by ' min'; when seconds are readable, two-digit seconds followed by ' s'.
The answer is 1 h 31 min
